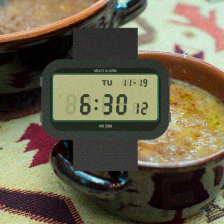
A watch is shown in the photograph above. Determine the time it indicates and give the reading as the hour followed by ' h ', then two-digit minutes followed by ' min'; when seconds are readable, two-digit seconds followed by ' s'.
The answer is 6 h 30 min 12 s
